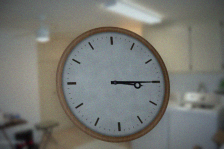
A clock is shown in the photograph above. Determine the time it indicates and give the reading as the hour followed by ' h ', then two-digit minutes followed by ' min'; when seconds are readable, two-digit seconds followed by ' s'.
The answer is 3 h 15 min
